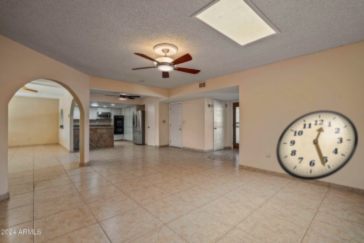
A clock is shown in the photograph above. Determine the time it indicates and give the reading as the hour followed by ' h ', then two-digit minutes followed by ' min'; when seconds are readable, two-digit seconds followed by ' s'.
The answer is 12 h 26 min
